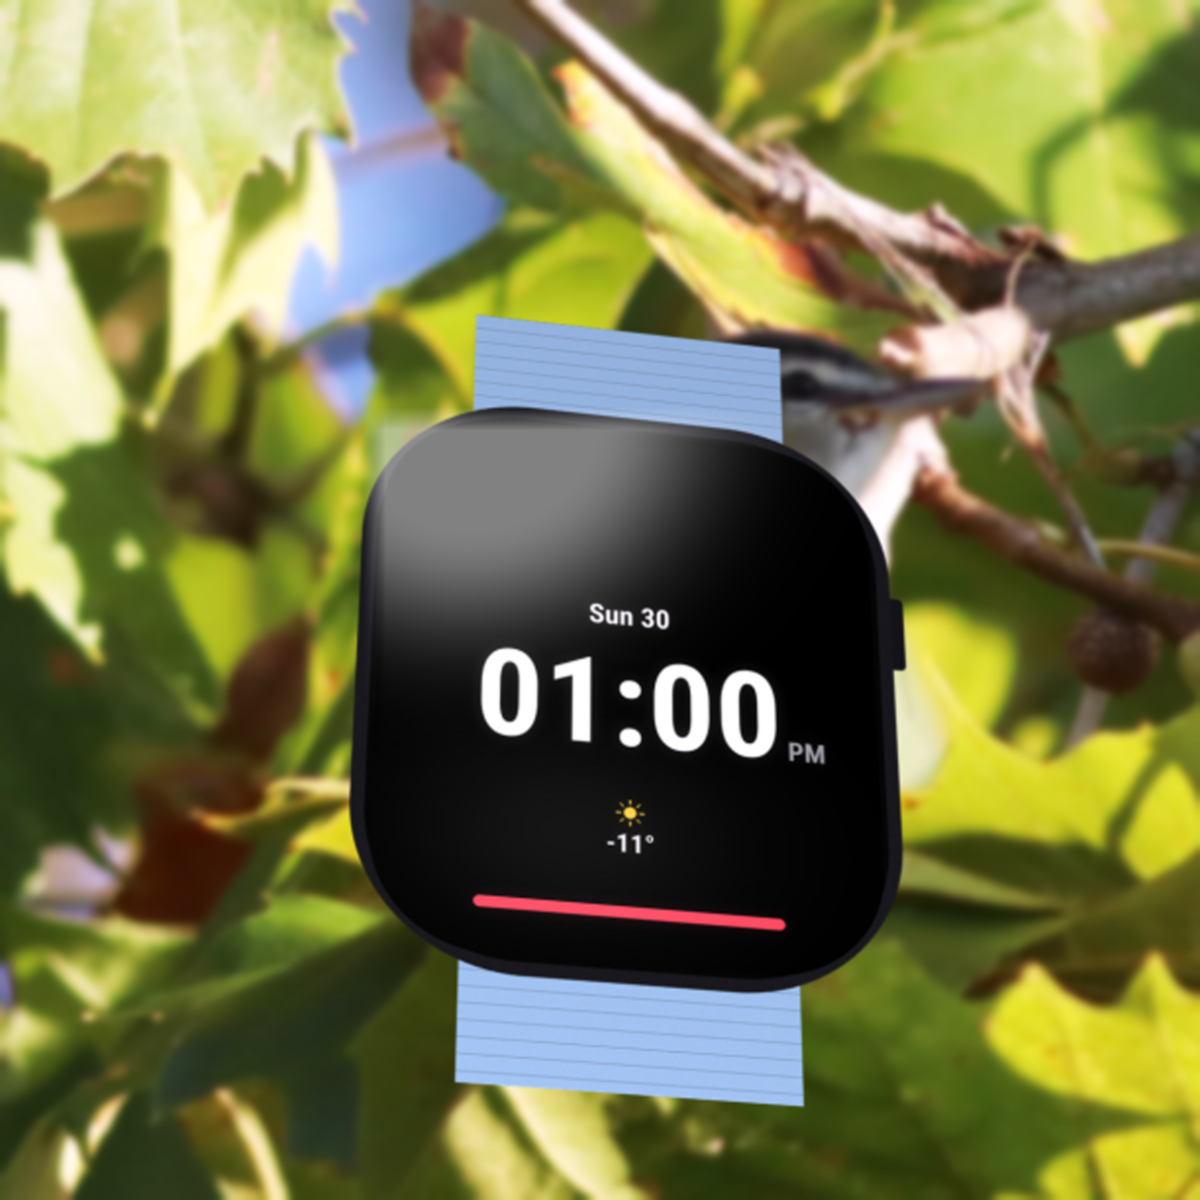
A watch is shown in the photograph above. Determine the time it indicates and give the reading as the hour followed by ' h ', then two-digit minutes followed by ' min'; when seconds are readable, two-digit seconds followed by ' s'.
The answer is 1 h 00 min
